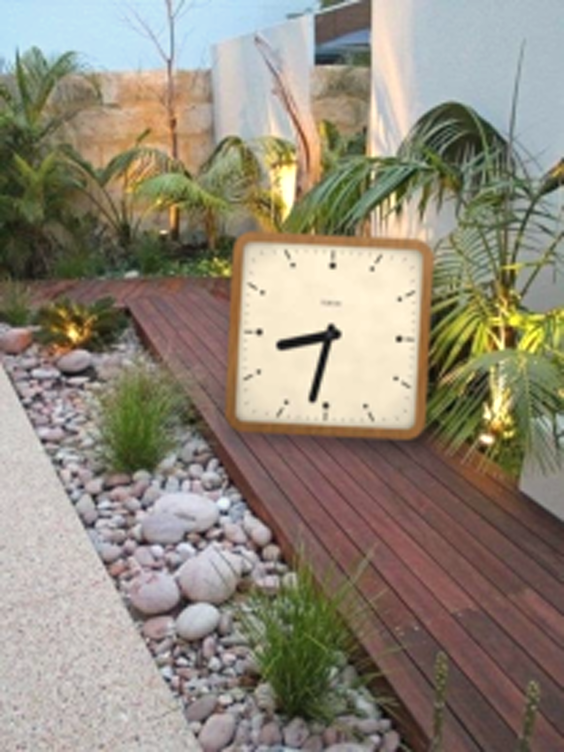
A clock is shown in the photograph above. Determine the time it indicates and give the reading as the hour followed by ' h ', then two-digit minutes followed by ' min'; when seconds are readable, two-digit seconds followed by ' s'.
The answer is 8 h 32 min
